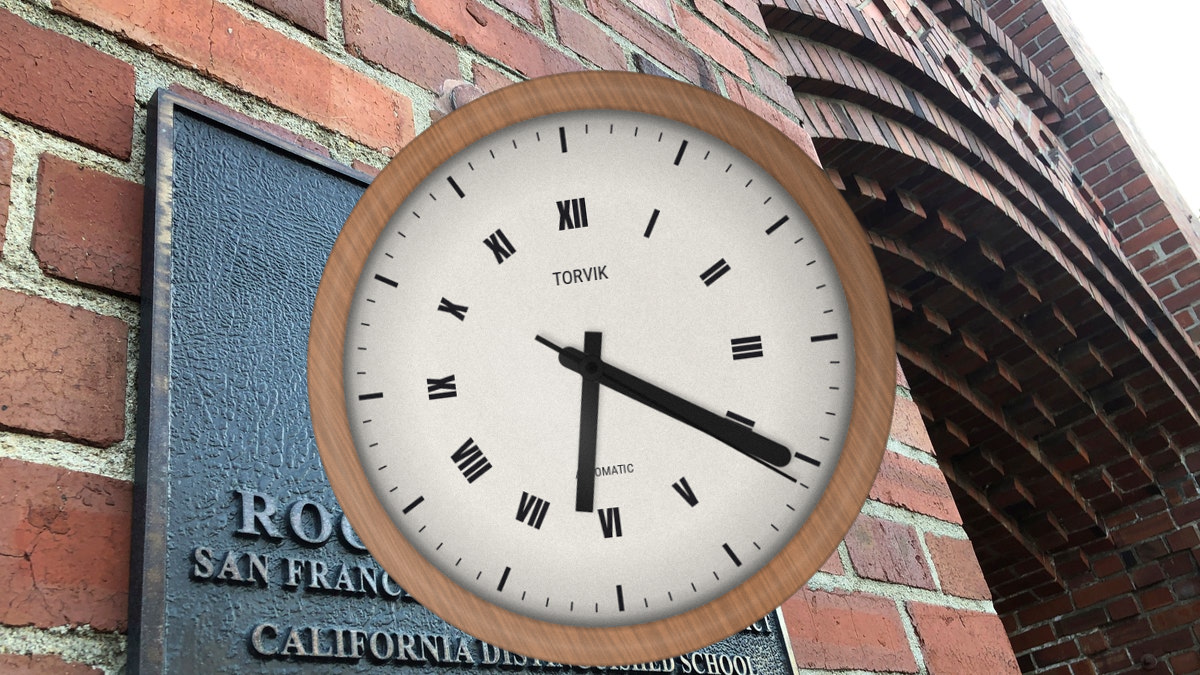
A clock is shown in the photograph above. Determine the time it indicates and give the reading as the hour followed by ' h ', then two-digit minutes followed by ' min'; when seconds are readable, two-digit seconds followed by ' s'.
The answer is 6 h 20 min 21 s
